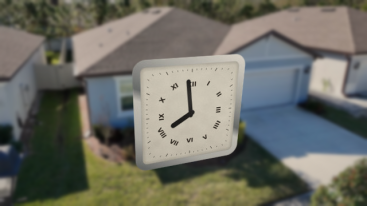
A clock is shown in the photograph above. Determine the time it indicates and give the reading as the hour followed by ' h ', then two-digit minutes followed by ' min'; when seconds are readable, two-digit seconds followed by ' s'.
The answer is 7 h 59 min
